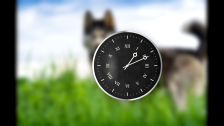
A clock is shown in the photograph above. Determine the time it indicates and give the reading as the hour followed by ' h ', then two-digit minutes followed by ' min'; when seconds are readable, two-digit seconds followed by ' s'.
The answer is 1 h 11 min
